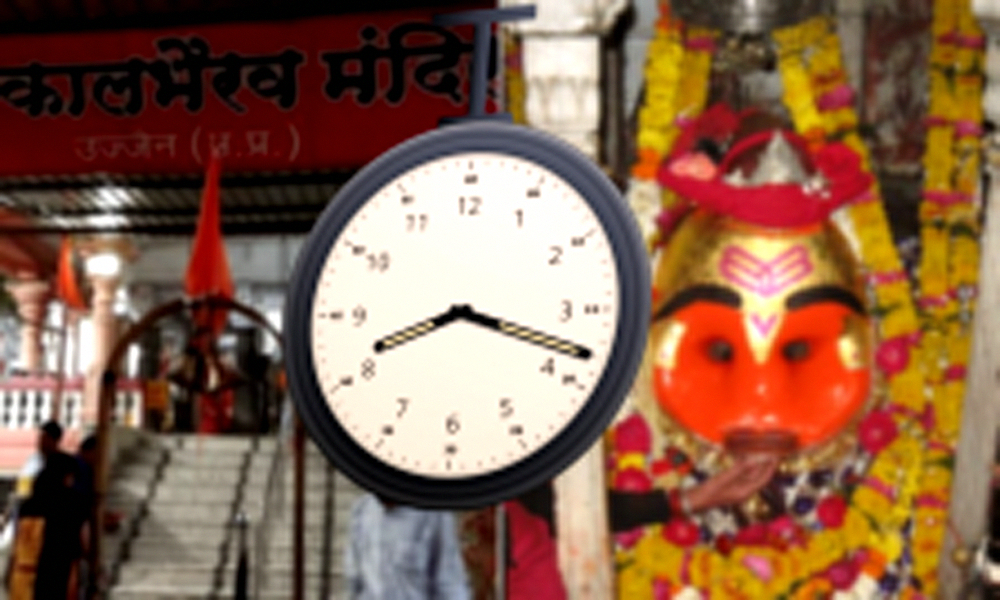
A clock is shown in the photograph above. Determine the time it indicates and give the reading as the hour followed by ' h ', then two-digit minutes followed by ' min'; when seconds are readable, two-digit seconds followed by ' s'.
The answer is 8 h 18 min
